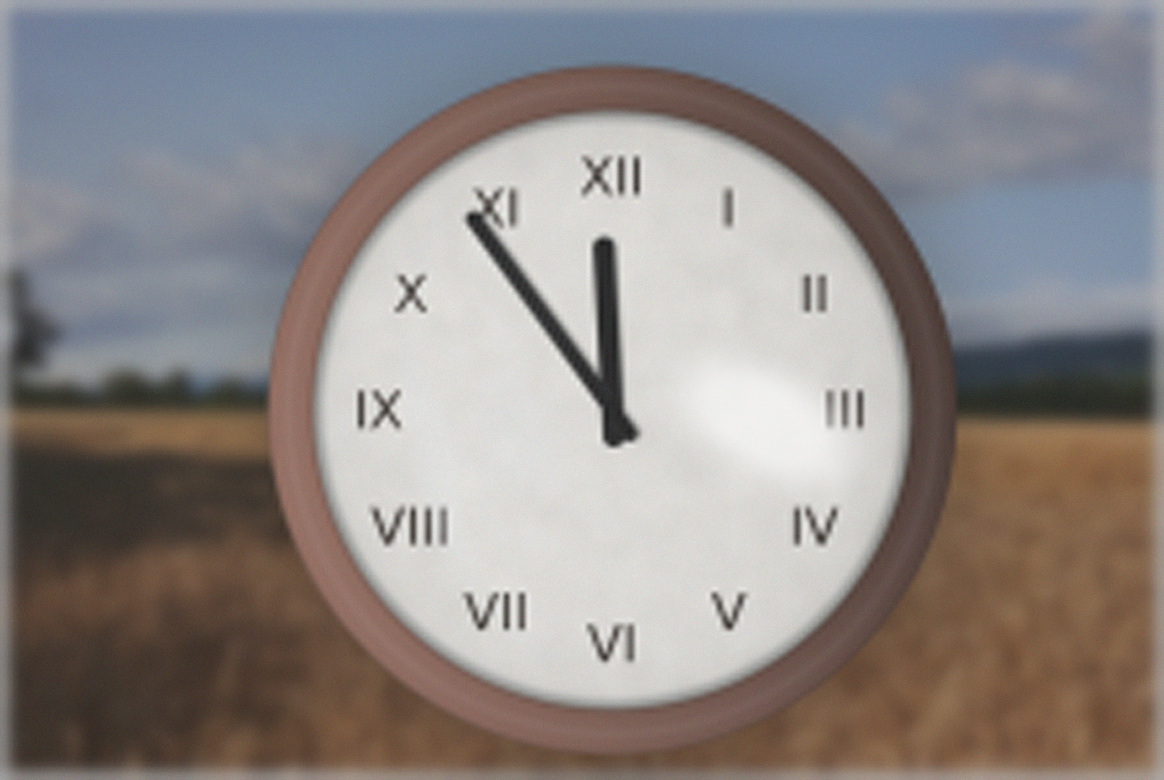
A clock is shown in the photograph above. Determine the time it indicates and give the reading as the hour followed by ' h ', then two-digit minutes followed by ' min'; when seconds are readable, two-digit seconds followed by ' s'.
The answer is 11 h 54 min
